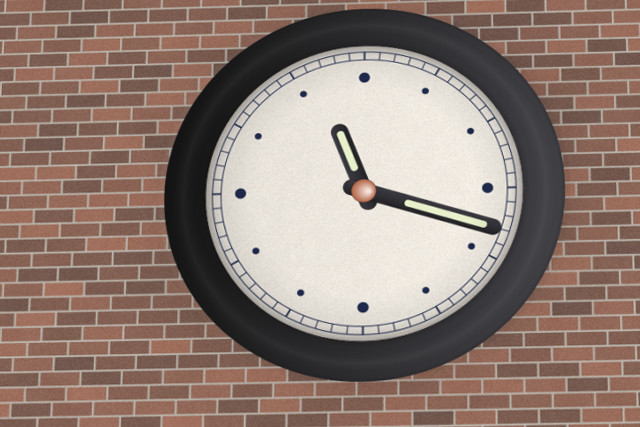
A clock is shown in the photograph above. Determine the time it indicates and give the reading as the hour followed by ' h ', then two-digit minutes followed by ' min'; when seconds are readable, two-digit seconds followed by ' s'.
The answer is 11 h 18 min
